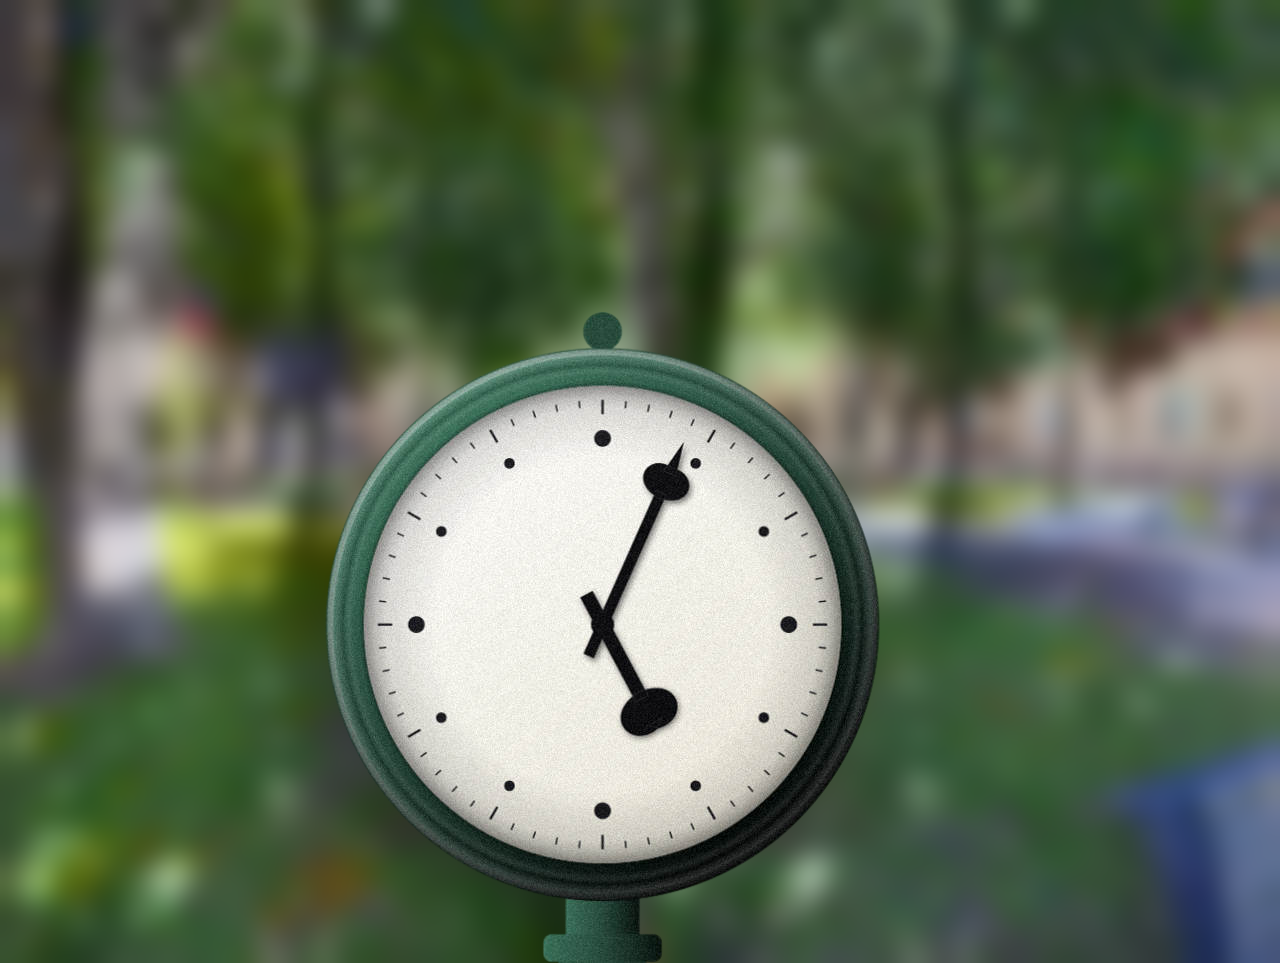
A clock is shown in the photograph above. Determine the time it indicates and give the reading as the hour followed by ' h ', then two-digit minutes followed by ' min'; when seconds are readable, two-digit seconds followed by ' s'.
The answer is 5 h 04 min
